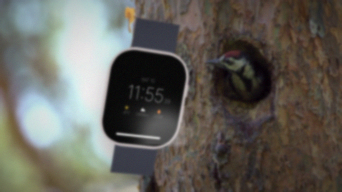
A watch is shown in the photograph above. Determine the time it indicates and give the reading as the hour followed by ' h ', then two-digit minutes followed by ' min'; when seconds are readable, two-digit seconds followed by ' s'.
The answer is 11 h 55 min
